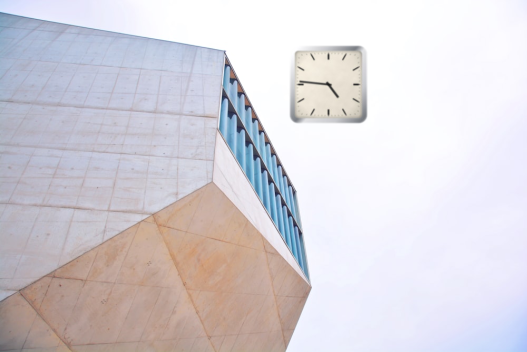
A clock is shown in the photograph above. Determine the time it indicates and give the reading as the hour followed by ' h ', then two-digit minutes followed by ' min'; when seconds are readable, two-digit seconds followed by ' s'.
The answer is 4 h 46 min
